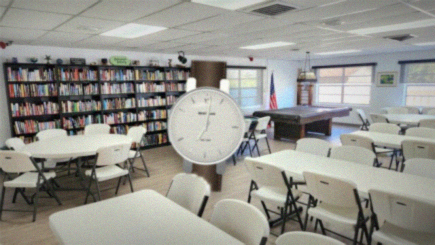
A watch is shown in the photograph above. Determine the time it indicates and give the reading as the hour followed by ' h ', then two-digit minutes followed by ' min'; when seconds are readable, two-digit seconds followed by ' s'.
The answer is 7 h 01 min
